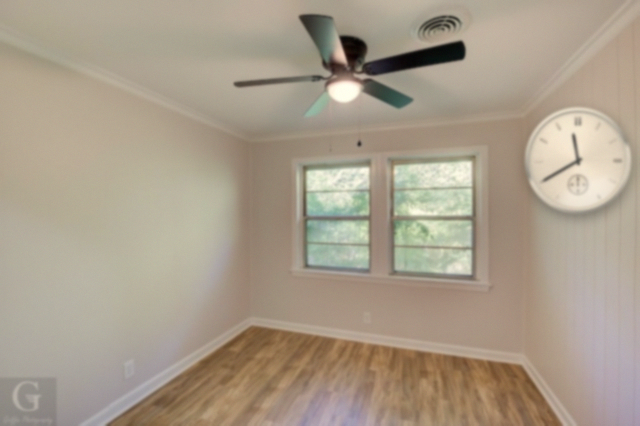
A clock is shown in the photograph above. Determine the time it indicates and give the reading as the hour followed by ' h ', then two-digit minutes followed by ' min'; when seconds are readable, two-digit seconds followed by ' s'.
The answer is 11 h 40 min
